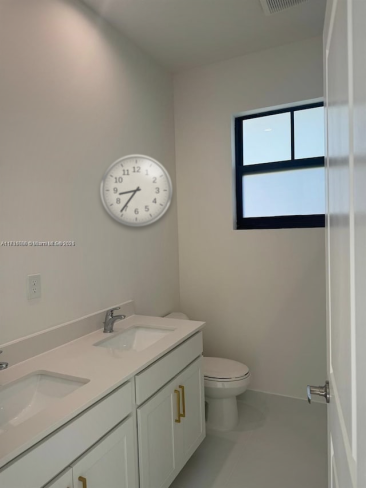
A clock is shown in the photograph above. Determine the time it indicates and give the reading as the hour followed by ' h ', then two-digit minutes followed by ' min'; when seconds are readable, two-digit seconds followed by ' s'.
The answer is 8 h 36 min
